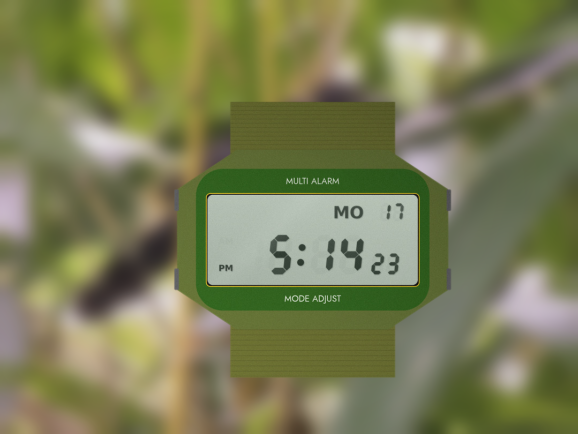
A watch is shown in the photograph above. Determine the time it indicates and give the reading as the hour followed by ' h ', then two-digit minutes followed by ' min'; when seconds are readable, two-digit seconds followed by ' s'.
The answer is 5 h 14 min 23 s
